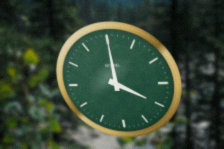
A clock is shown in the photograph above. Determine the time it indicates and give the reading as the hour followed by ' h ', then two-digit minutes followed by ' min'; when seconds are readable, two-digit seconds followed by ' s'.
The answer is 4 h 00 min
